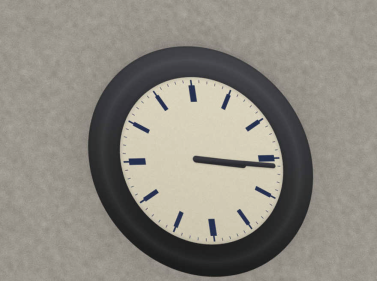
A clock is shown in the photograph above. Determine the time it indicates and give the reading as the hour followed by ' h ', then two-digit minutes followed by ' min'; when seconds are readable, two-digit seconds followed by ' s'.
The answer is 3 h 16 min
